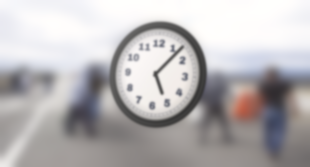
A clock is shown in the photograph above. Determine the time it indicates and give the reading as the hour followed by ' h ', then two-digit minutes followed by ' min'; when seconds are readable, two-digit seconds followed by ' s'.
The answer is 5 h 07 min
